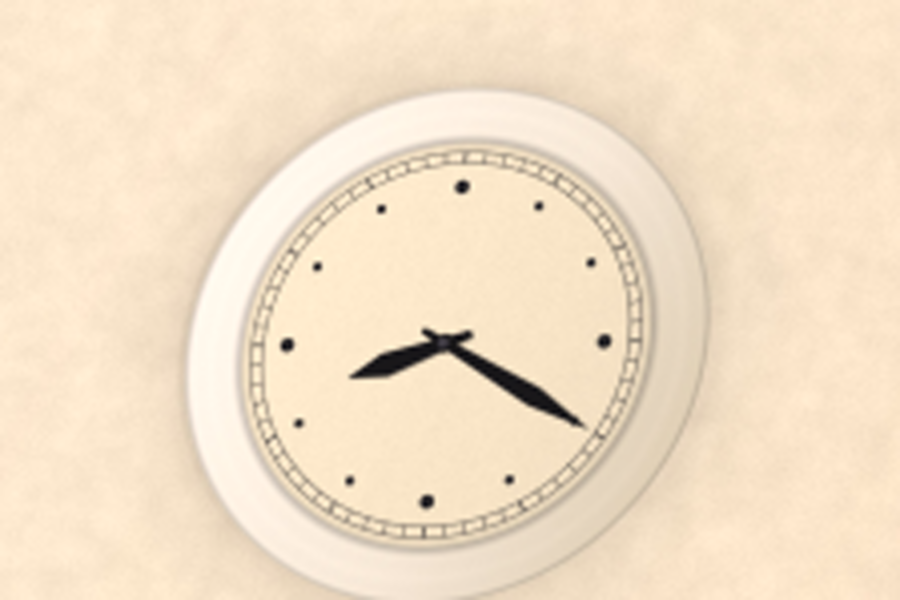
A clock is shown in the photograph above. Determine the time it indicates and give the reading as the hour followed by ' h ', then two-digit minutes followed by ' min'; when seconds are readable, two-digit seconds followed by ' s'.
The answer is 8 h 20 min
